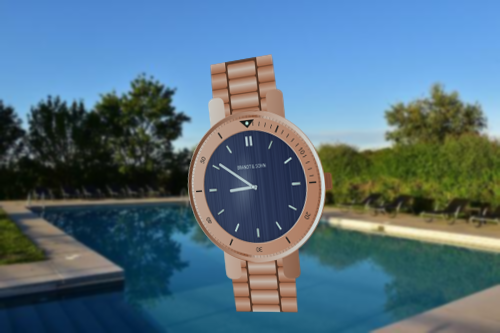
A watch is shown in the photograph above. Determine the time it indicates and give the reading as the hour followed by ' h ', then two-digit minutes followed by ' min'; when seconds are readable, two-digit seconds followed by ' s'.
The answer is 8 h 51 min
